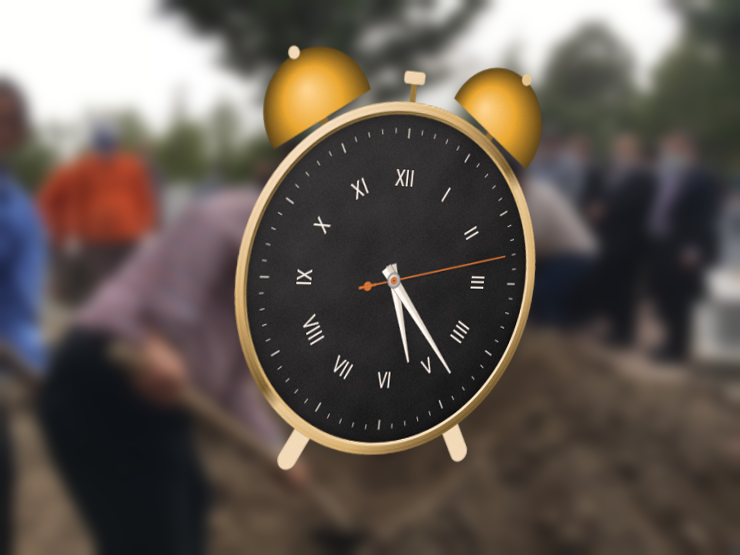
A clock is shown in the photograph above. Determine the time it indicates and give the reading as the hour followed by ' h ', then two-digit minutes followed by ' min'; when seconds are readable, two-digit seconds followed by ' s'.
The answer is 5 h 23 min 13 s
